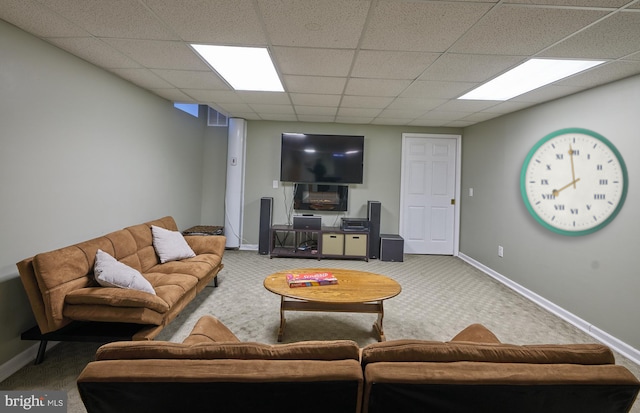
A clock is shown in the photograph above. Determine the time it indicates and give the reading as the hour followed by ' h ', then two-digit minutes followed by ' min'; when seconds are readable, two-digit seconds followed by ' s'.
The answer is 7 h 59 min
